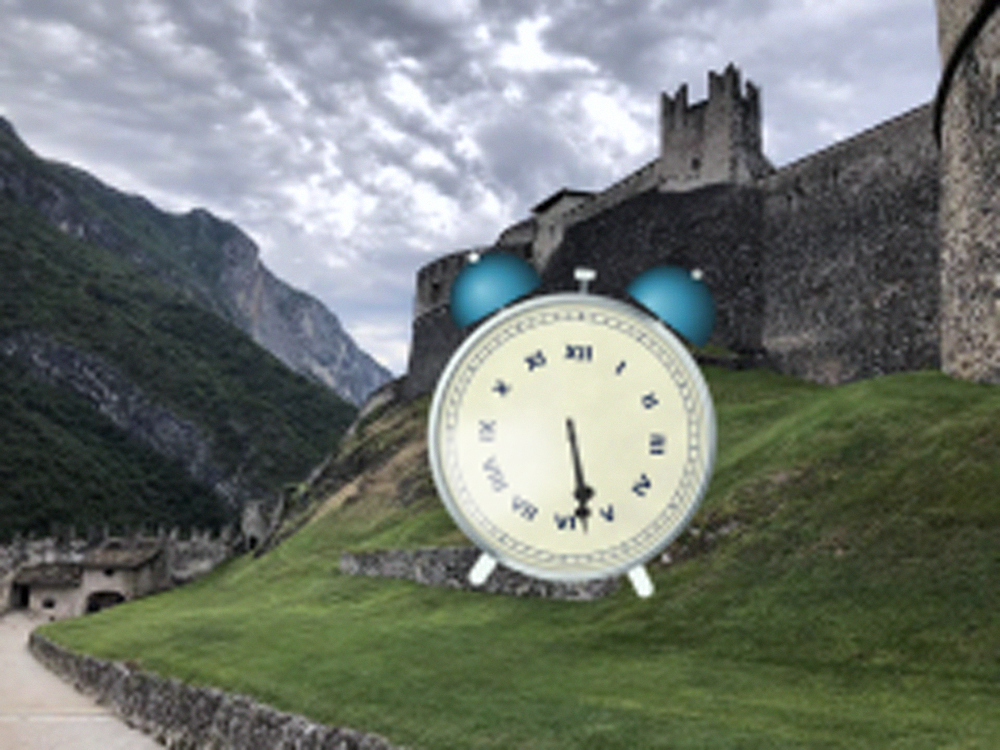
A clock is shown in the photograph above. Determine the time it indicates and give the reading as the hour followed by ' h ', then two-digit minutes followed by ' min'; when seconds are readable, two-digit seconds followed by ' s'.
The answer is 5 h 28 min
